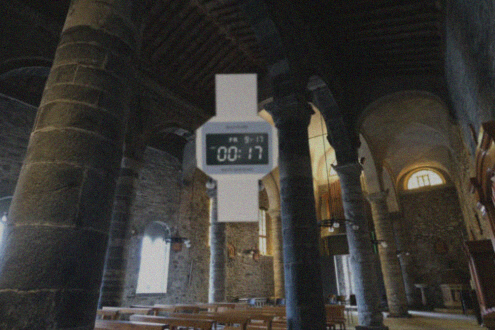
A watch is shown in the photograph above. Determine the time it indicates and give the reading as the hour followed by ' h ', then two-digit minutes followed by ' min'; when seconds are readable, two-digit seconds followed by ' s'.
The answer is 0 h 17 min
